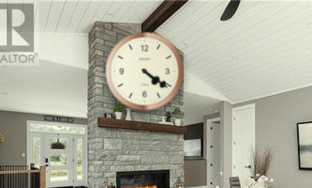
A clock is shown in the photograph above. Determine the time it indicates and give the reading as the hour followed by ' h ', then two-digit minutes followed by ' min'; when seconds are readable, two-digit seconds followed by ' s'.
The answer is 4 h 21 min
